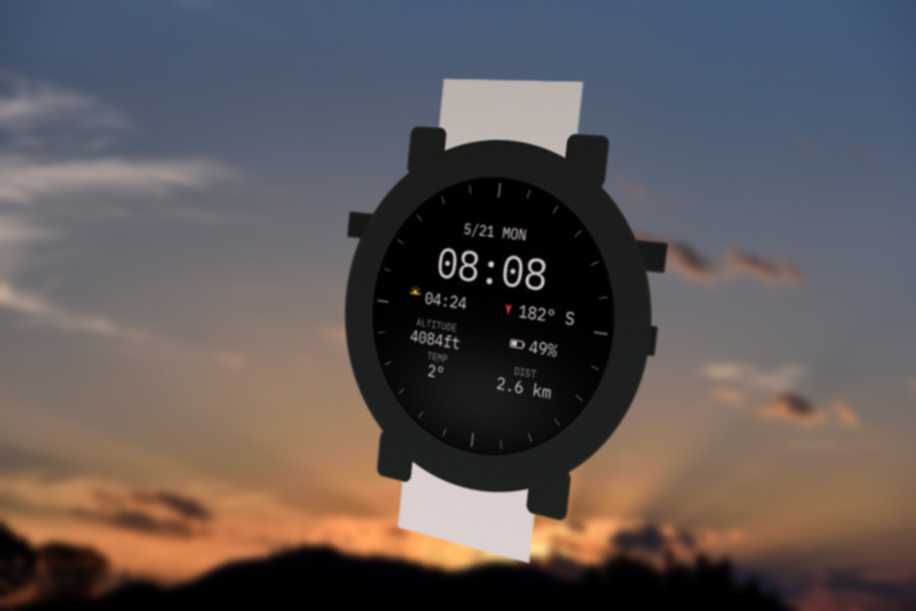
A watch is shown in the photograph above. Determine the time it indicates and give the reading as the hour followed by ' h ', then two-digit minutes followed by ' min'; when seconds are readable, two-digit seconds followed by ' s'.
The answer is 8 h 08 min
